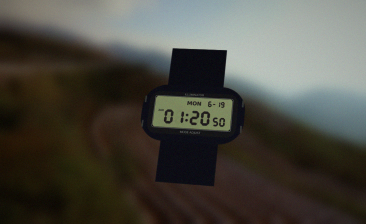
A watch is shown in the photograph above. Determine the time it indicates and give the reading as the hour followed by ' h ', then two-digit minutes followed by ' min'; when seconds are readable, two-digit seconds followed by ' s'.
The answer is 1 h 20 min 50 s
